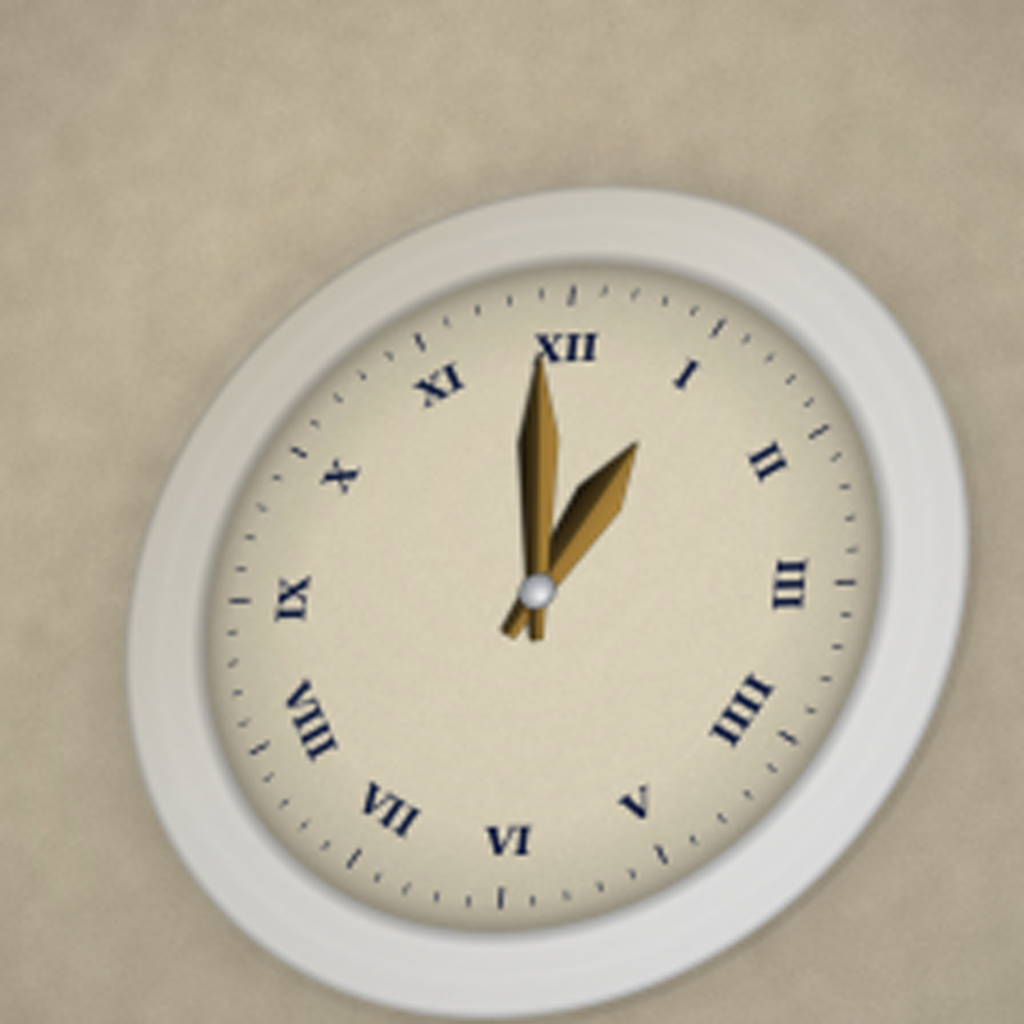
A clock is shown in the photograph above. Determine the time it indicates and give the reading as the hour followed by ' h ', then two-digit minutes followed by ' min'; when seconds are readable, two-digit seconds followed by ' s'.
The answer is 12 h 59 min
